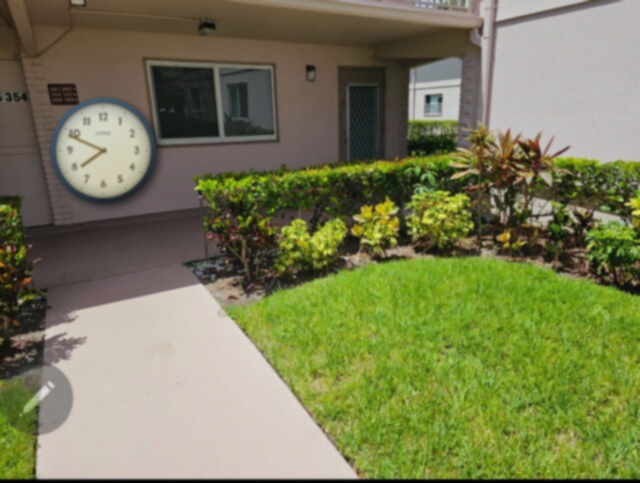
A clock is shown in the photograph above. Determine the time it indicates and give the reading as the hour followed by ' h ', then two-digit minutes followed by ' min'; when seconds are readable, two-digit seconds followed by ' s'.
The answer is 7 h 49 min
